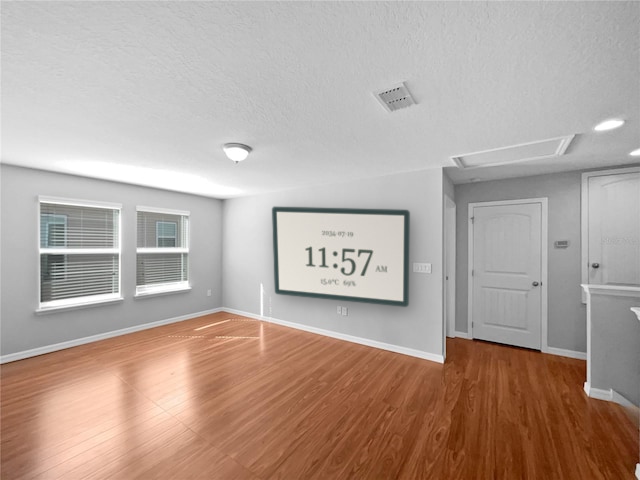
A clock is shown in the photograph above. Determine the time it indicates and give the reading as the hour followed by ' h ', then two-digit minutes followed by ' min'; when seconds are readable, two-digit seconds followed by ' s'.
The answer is 11 h 57 min
